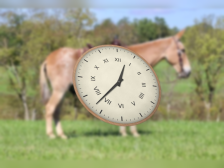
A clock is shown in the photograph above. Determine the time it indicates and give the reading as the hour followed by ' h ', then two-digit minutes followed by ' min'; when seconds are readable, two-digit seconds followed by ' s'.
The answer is 12 h 37 min
